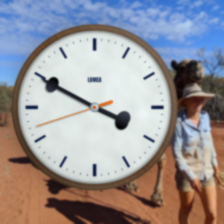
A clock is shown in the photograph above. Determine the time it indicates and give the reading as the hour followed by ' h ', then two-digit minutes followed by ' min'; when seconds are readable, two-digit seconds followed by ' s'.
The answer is 3 h 49 min 42 s
